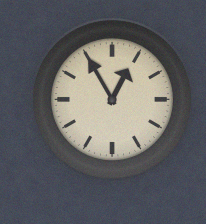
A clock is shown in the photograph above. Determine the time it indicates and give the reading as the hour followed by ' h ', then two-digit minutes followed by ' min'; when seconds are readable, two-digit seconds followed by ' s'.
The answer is 12 h 55 min
